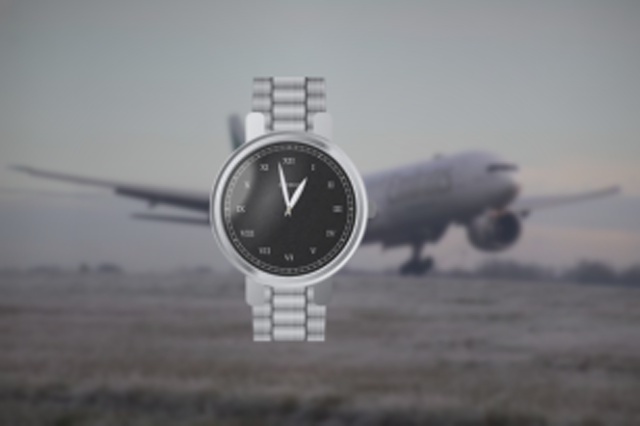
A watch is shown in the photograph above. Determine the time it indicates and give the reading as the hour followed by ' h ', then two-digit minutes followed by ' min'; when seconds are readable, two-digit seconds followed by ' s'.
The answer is 12 h 58 min
